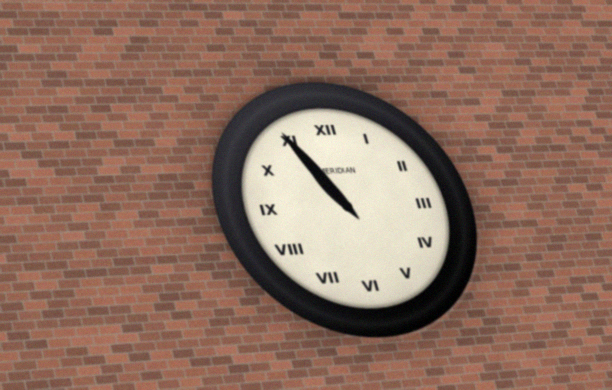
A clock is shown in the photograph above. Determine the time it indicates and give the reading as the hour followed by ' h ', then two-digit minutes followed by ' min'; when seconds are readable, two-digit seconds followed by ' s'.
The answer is 10 h 55 min
